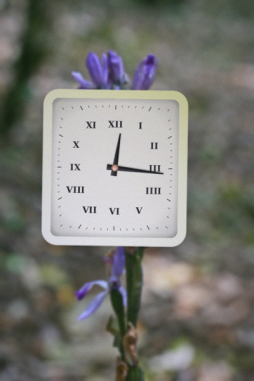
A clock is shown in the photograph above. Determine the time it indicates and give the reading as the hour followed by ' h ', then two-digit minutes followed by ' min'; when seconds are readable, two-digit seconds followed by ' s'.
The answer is 12 h 16 min
